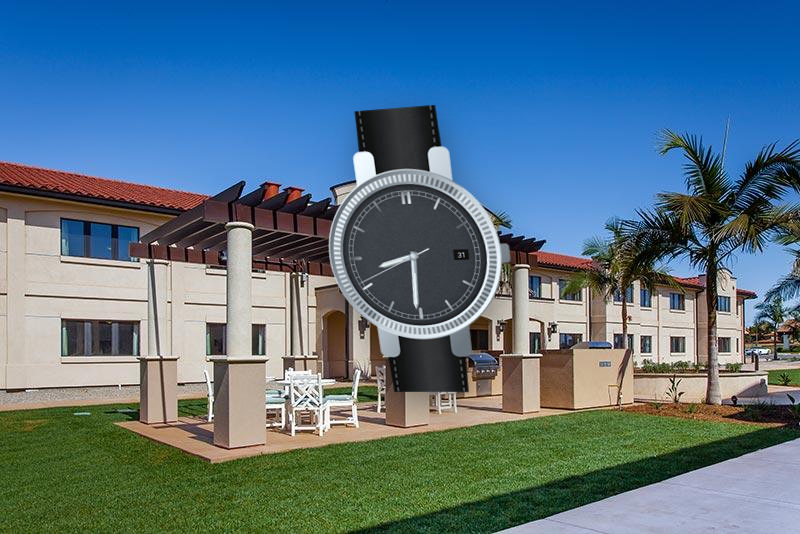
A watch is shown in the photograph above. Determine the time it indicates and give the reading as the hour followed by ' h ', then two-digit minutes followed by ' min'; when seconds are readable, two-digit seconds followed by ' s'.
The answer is 8 h 30 min 41 s
